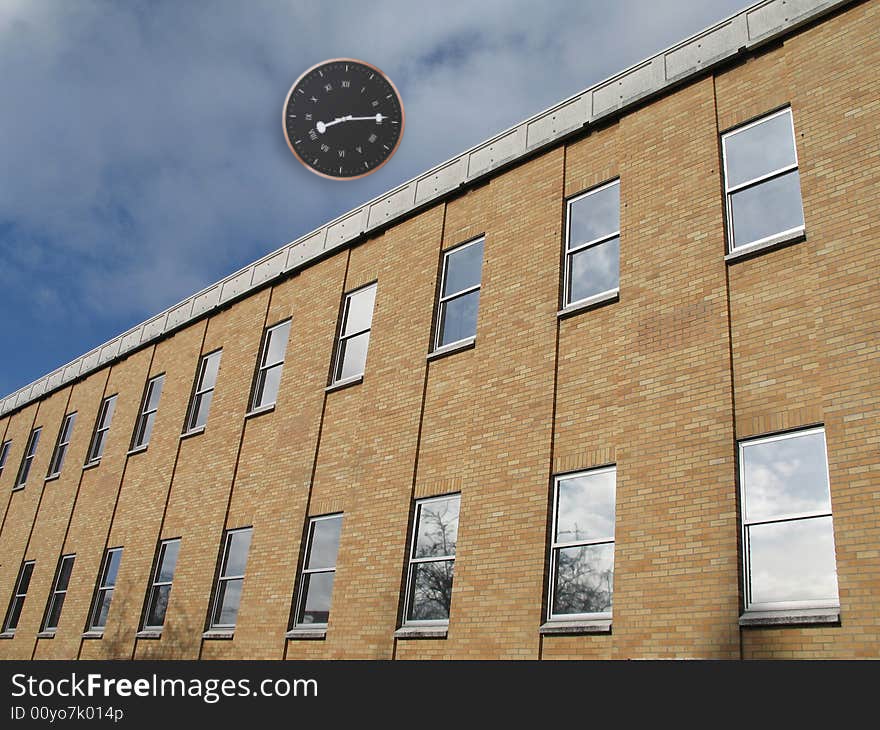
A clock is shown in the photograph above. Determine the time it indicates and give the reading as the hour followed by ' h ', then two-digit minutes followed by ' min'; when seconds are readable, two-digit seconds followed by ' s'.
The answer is 8 h 14 min
